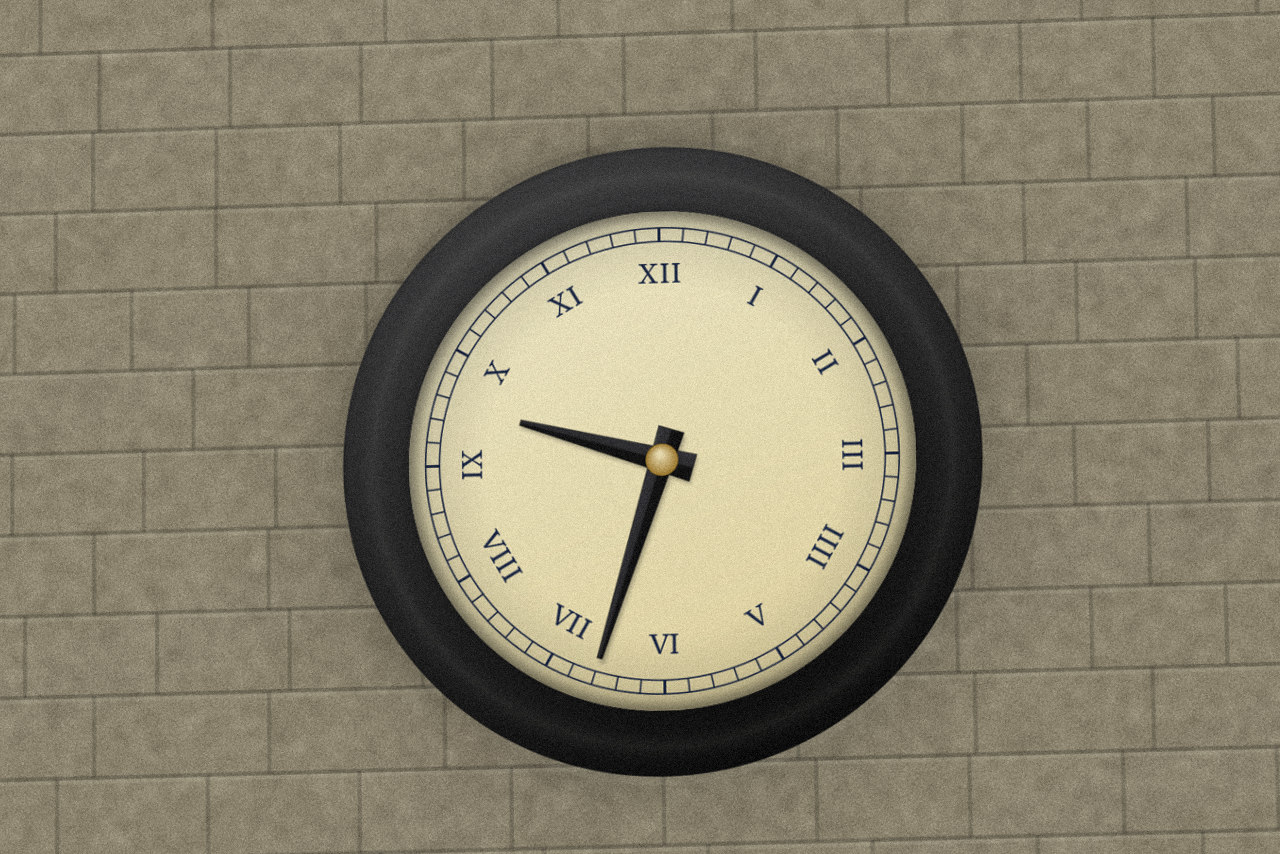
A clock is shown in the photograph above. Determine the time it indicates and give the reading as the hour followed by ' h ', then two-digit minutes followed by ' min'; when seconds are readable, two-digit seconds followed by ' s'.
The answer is 9 h 33 min
